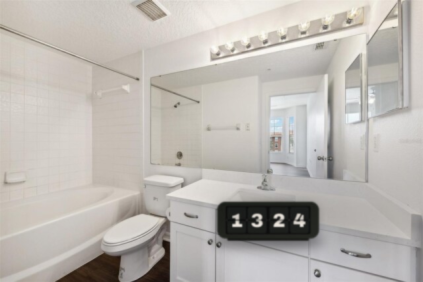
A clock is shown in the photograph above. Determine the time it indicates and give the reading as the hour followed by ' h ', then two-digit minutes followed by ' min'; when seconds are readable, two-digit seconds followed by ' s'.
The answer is 13 h 24 min
